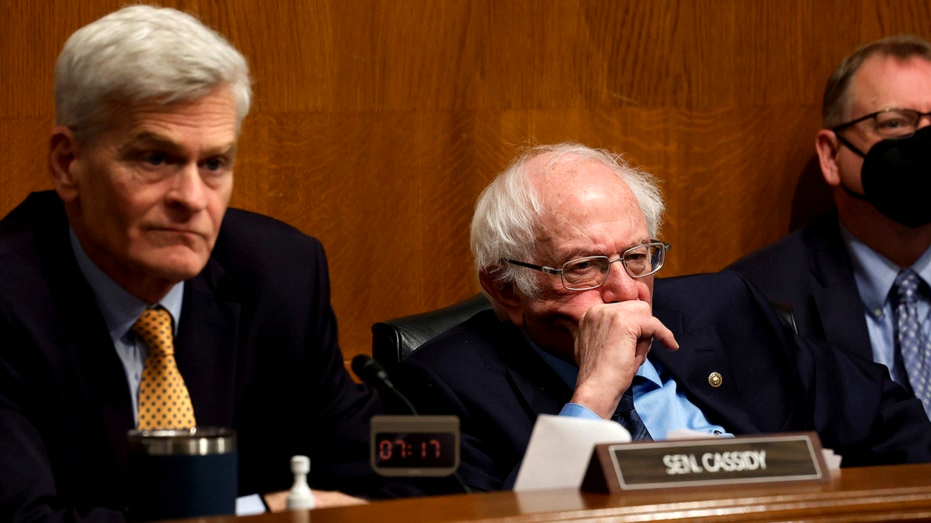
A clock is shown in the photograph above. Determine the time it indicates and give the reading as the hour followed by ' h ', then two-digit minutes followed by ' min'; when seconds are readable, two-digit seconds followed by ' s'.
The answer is 7 h 17 min
